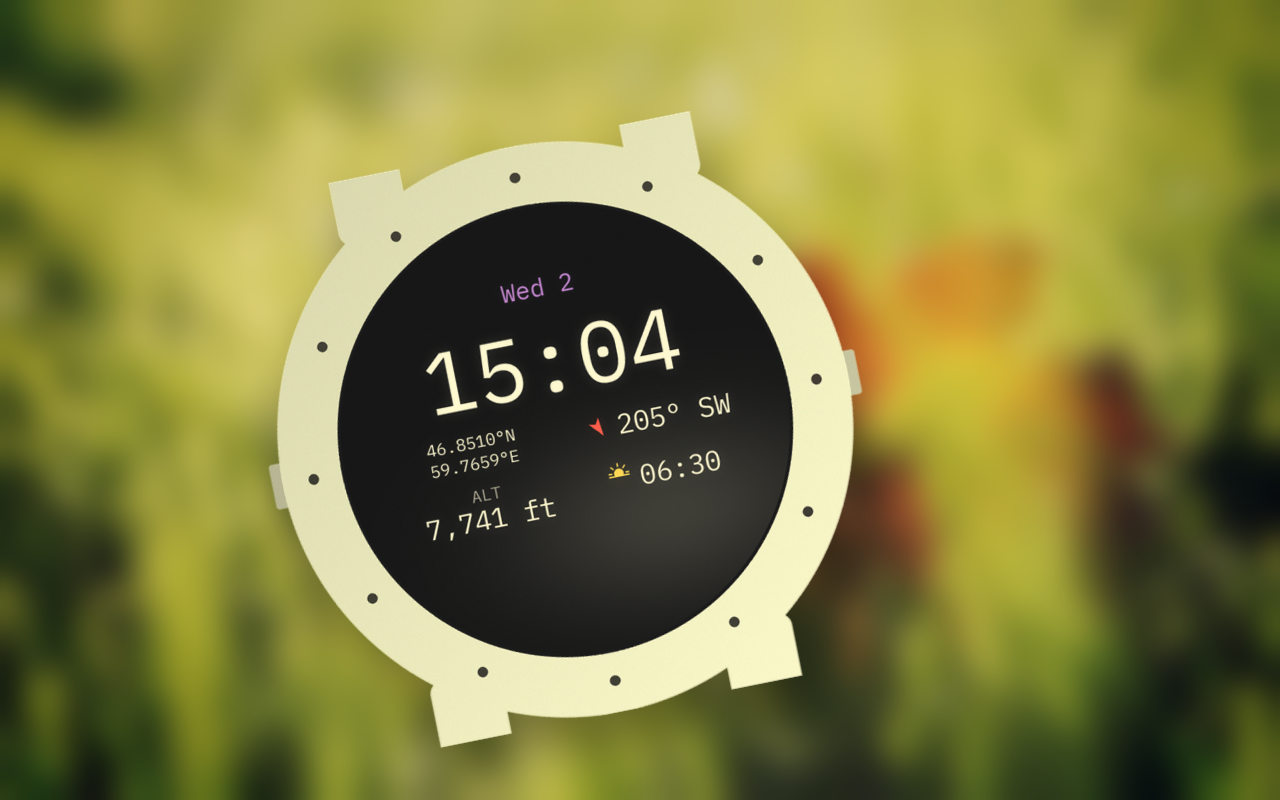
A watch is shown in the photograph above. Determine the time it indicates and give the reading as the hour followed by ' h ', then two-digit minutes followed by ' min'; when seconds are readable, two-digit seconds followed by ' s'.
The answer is 15 h 04 min
